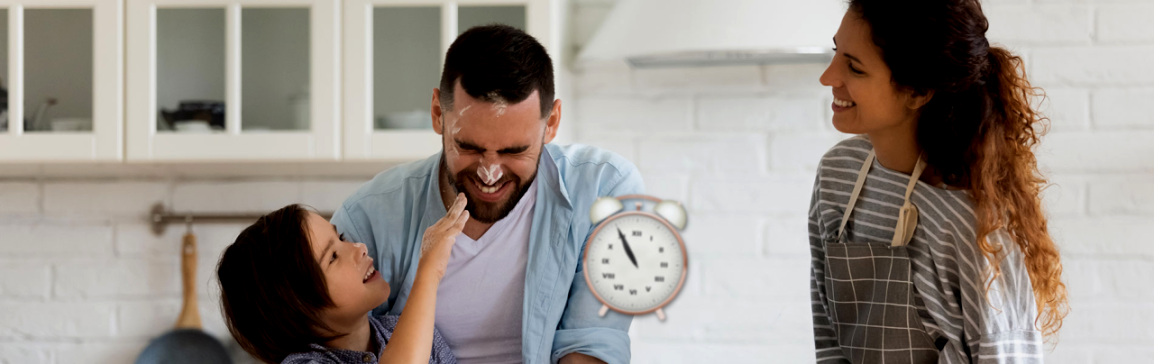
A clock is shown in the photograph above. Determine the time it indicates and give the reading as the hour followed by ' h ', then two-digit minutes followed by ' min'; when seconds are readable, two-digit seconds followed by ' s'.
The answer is 10 h 55 min
